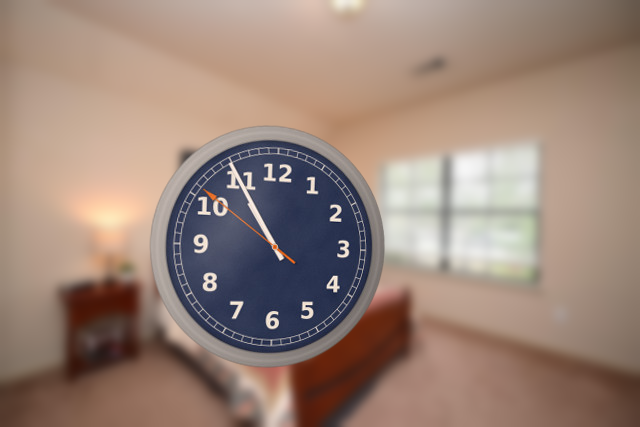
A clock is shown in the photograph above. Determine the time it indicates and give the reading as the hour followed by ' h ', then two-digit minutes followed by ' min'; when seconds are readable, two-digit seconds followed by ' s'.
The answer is 10 h 54 min 51 s
